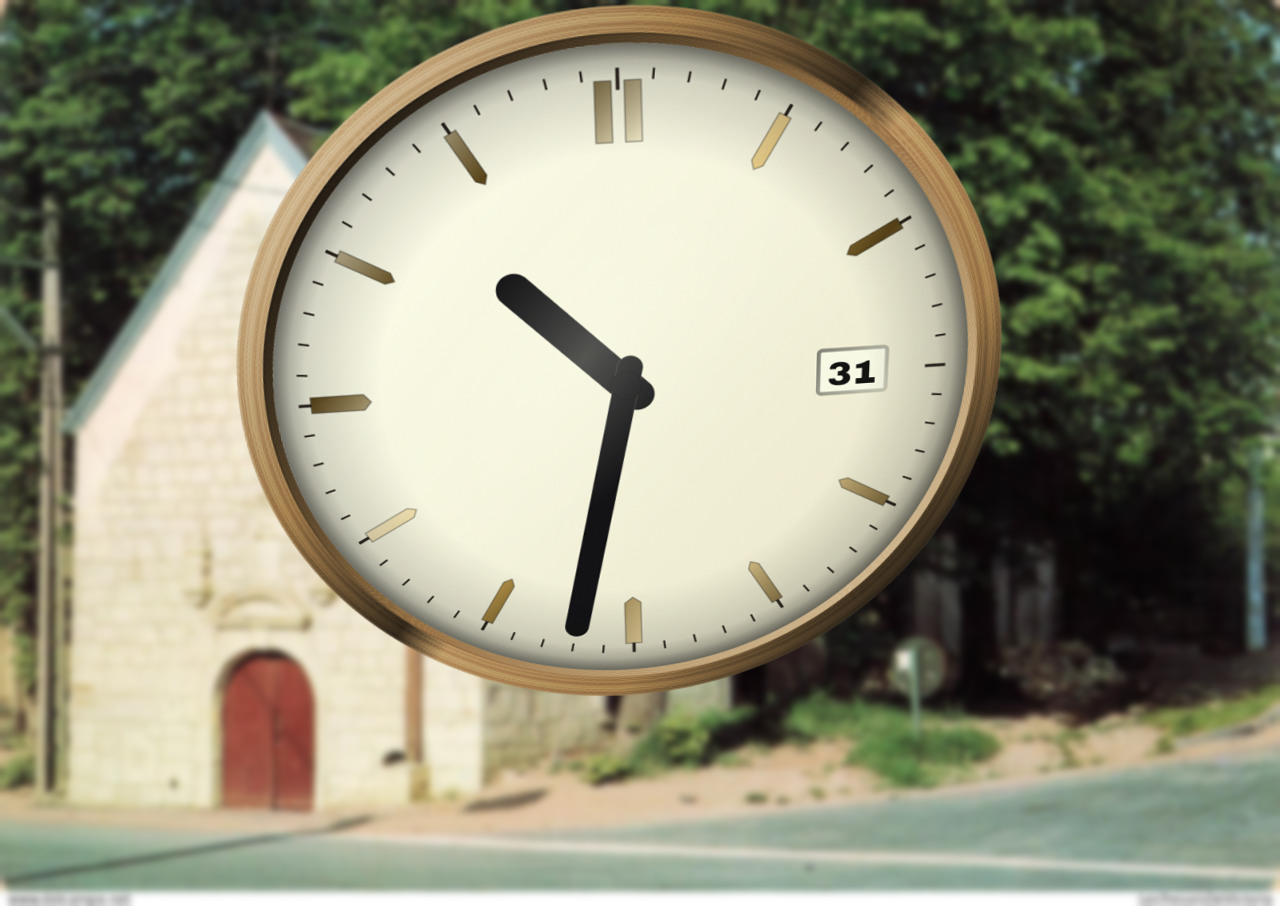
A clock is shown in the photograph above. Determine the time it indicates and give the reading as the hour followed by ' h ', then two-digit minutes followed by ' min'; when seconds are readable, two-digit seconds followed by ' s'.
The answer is 10 h 32 min
